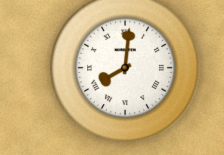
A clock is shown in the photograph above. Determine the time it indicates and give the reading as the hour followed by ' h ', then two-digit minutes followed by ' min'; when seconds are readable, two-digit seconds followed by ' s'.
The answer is 8 h 01 min
